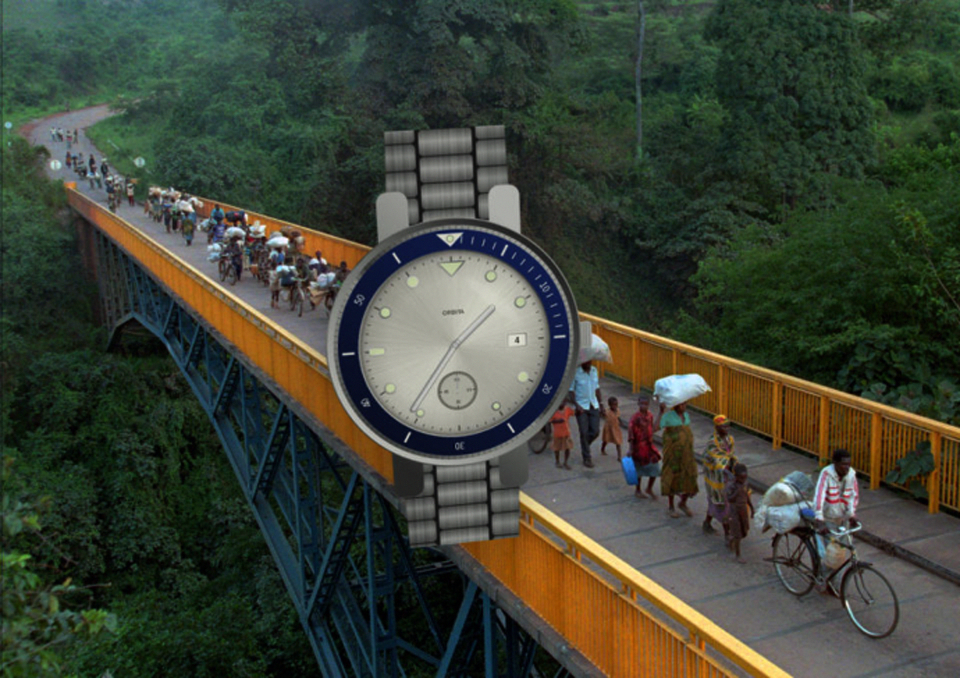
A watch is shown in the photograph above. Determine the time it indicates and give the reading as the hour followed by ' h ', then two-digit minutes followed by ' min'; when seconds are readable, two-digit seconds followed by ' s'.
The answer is 1 h 36 min
